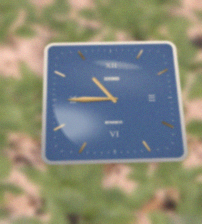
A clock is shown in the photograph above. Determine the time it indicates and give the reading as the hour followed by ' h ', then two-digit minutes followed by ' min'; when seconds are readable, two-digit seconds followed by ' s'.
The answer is 10 h 45 min
